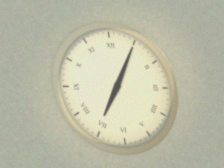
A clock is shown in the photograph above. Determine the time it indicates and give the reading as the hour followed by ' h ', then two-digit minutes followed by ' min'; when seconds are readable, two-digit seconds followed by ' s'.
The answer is 7 h 05 min
